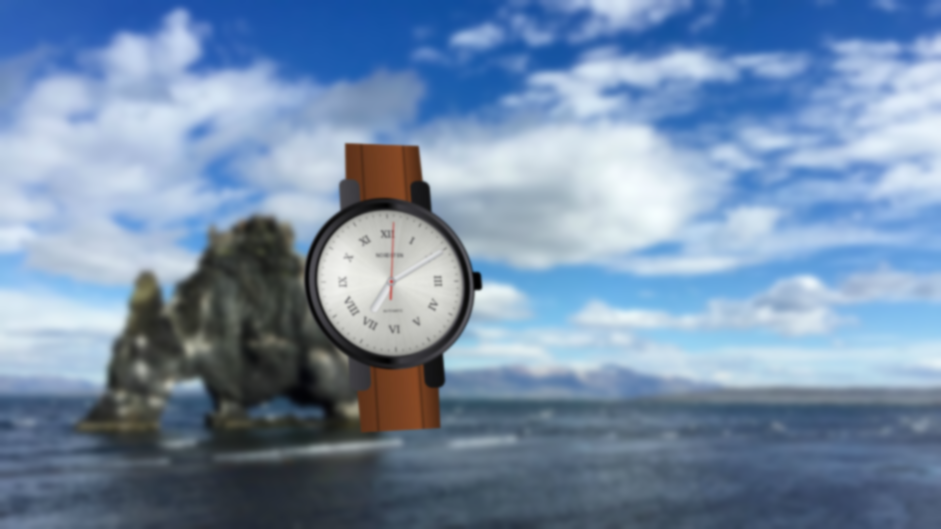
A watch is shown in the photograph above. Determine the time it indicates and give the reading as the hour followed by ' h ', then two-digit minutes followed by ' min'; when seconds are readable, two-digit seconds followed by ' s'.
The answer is 7 h 10 min 01 s
